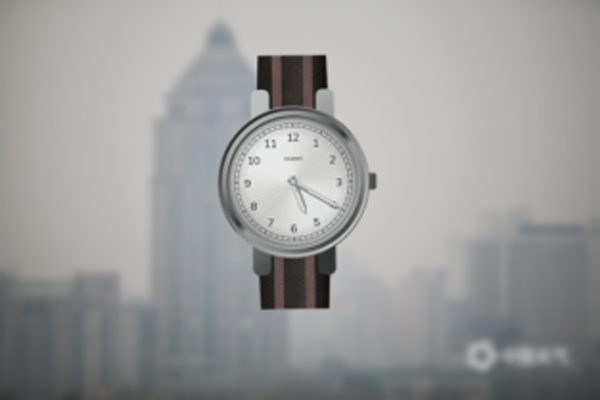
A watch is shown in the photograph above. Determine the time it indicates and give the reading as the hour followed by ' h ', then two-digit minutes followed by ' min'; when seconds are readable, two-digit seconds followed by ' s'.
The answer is 5 h 20 min
